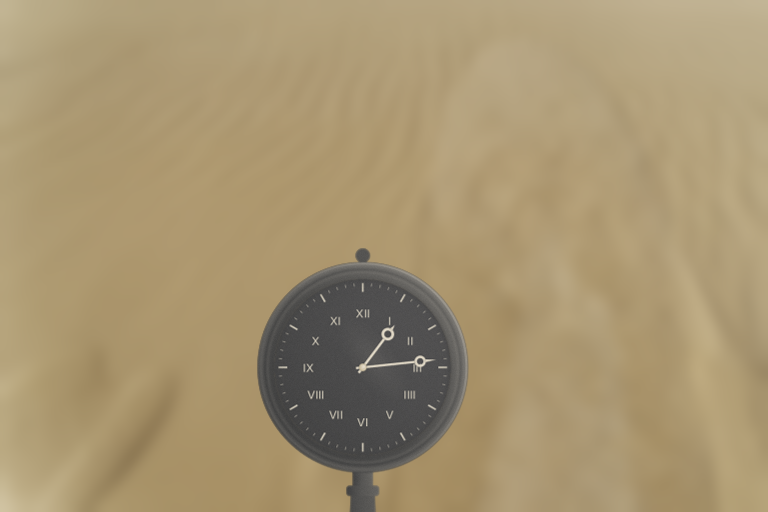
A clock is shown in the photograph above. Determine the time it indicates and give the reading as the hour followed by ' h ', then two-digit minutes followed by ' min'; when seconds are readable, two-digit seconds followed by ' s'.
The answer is 1 h 14 min
